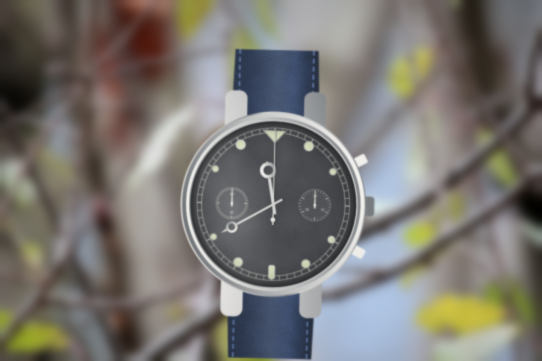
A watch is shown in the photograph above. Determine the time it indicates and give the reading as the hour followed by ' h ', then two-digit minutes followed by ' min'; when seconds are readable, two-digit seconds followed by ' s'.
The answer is 11 h 40 min
